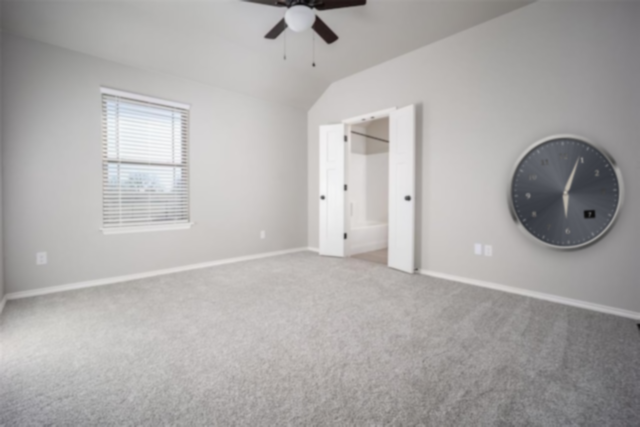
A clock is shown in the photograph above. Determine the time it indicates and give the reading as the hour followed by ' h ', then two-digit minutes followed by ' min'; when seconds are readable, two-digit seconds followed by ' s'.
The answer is 6 h 04 min
